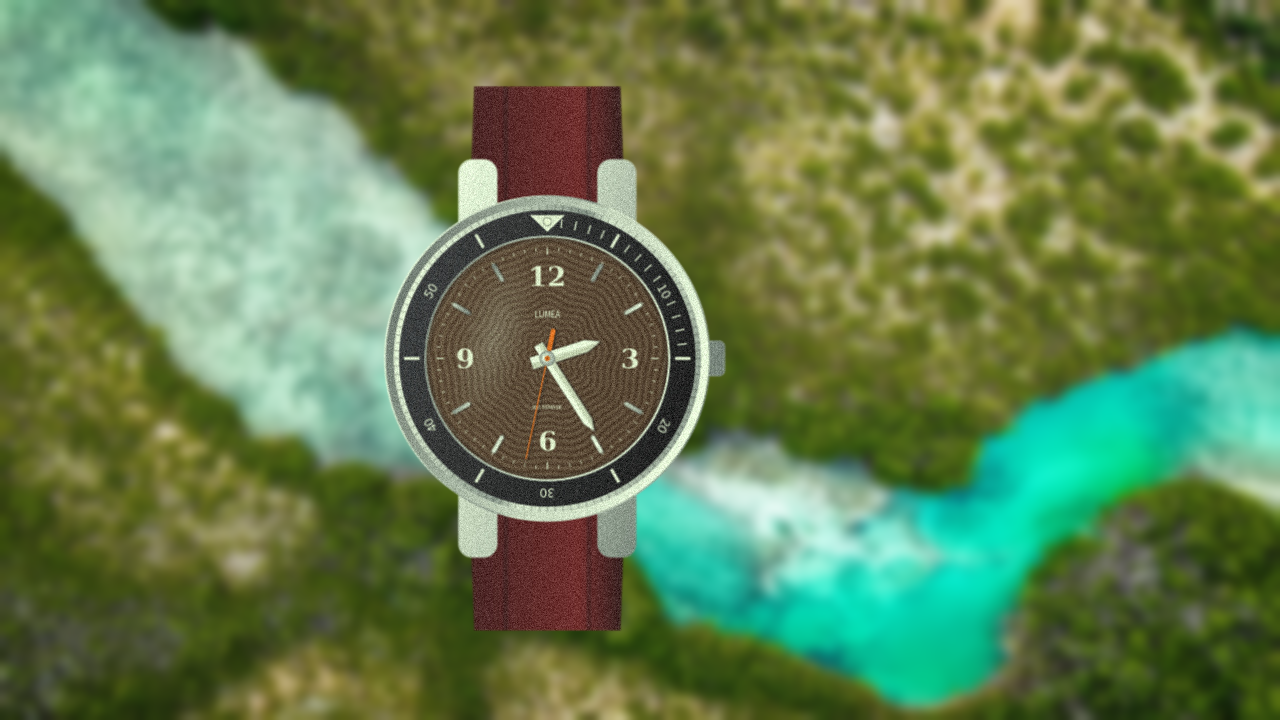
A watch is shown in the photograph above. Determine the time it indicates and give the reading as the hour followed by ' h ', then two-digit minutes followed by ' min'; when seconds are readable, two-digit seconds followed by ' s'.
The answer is 2 h 24 min 32 s
